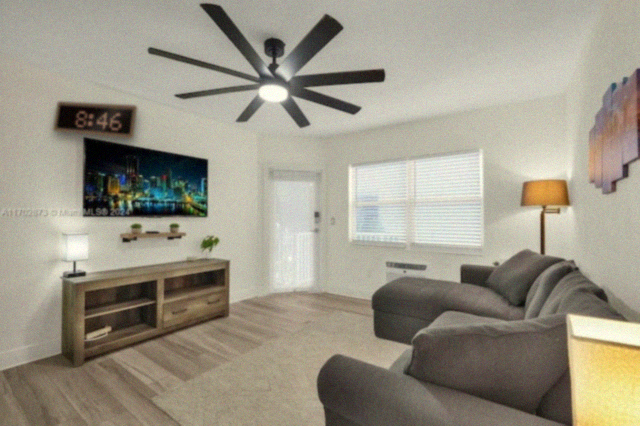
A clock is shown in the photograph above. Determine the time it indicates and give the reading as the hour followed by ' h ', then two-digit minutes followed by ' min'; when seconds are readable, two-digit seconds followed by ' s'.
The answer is 8 h 46 min
